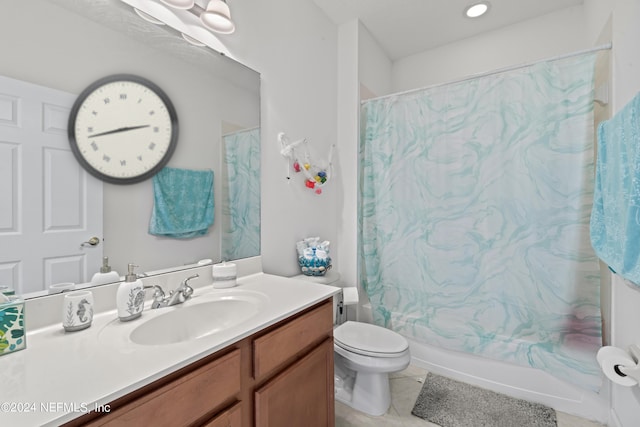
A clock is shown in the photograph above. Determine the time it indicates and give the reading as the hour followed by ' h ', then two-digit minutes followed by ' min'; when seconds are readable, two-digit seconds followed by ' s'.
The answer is 2 h 43 min
